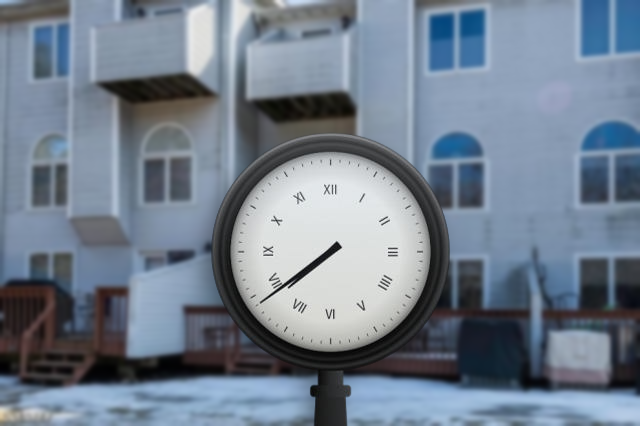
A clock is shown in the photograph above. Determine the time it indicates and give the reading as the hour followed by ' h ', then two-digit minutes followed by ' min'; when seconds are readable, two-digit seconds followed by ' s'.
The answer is 7 h 39 min
